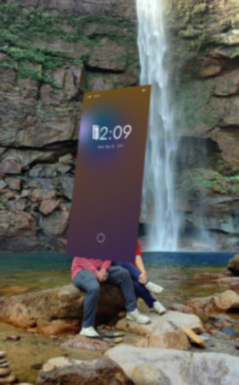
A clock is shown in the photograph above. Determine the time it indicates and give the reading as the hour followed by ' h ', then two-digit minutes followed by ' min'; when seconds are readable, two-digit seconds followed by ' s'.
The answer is 12 h 09 min
